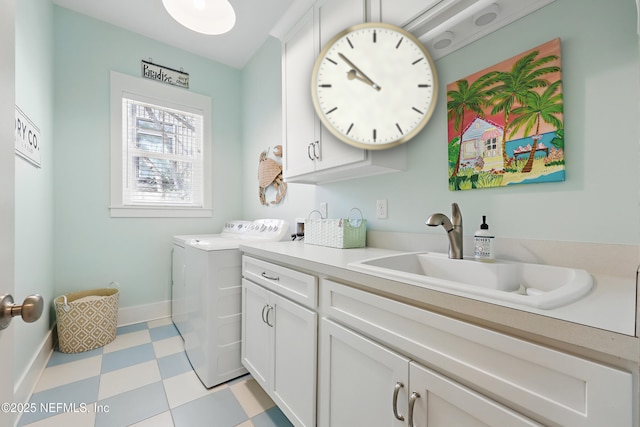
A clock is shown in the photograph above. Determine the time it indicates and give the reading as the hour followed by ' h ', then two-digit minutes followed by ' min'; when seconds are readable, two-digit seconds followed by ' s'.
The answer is 9 h 52 min
